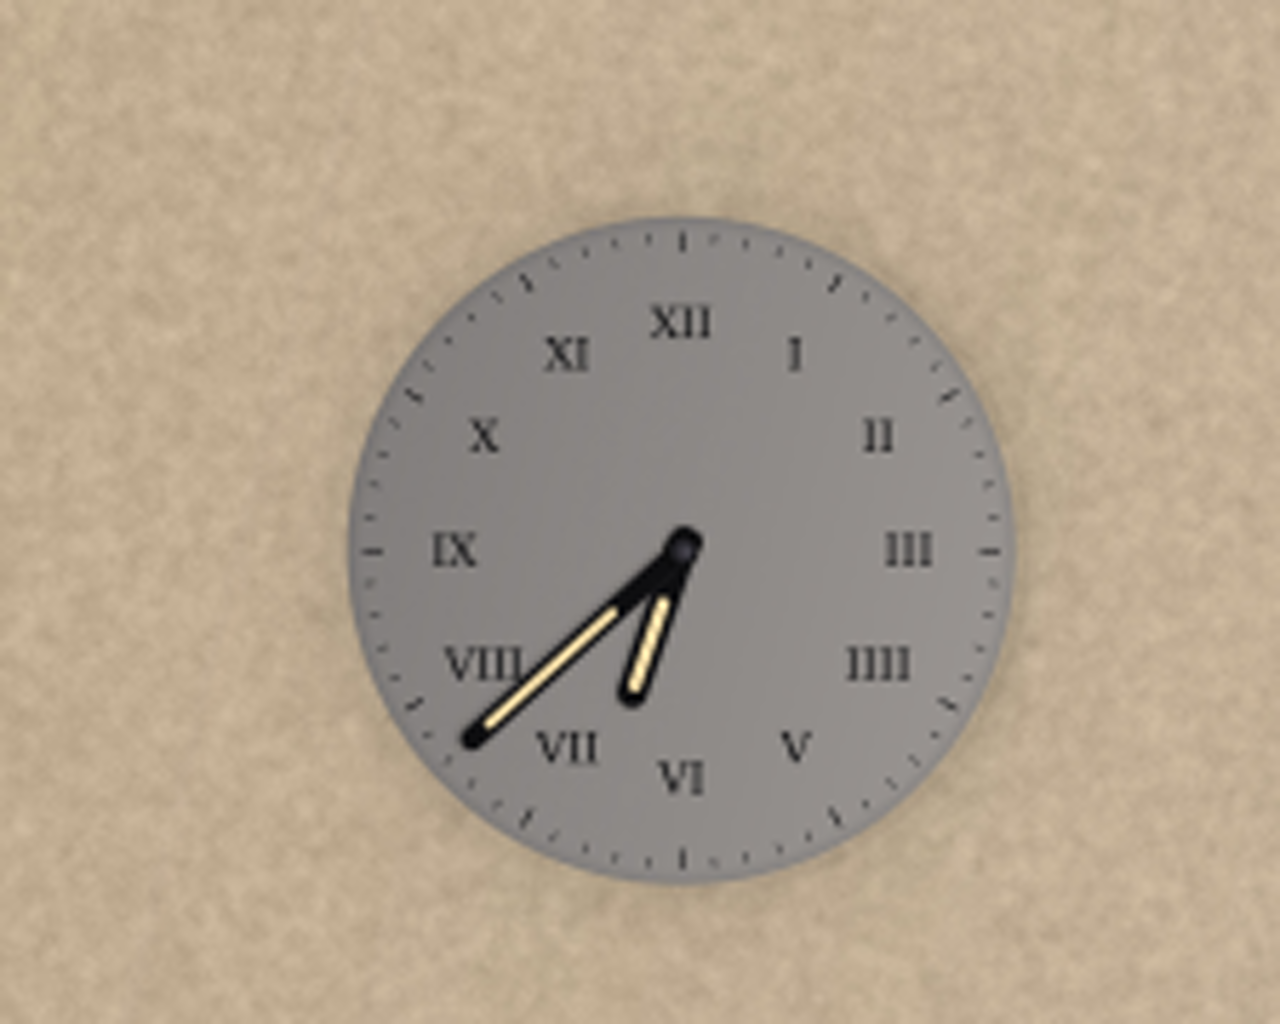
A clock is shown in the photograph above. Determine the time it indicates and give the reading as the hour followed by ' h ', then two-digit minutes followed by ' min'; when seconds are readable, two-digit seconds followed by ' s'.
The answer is 6 h 38 min
